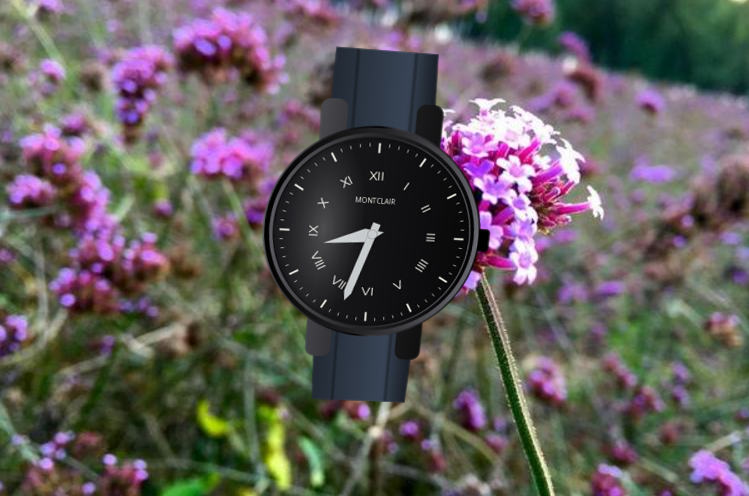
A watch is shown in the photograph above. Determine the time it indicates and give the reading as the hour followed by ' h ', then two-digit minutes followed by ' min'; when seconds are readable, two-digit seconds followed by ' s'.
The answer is 8 h 33 min
